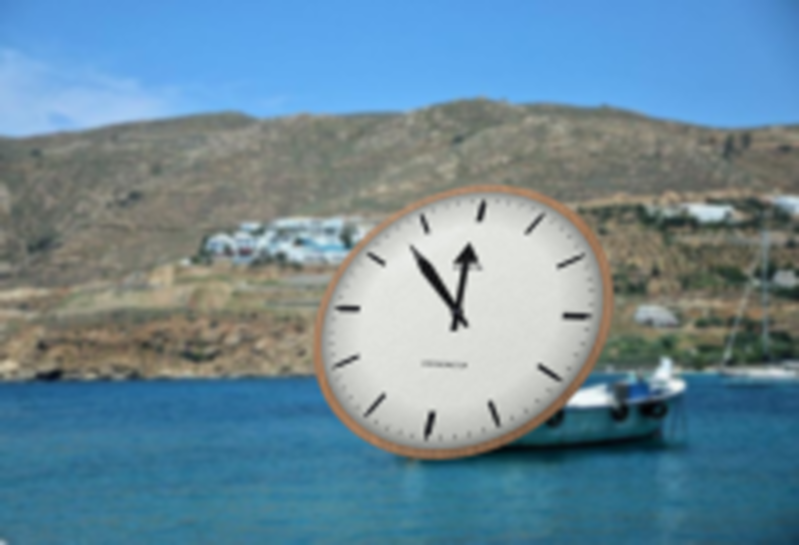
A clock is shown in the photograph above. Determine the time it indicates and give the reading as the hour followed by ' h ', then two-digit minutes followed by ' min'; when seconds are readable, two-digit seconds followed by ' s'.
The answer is 11 h 53 min
